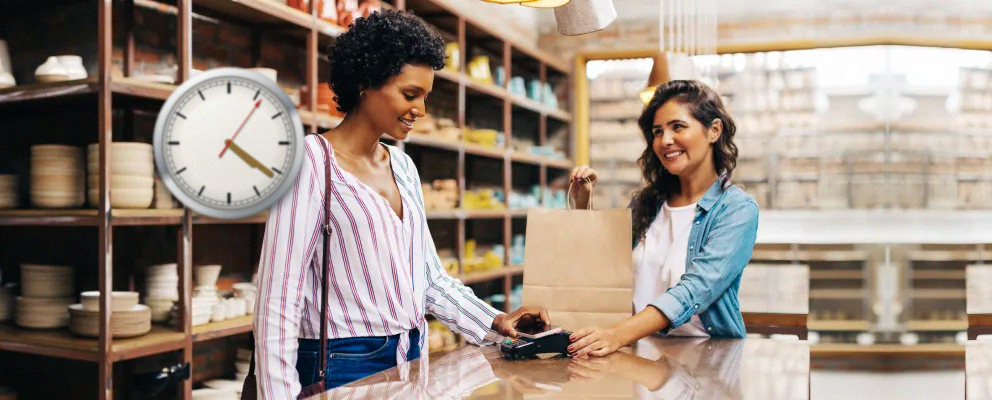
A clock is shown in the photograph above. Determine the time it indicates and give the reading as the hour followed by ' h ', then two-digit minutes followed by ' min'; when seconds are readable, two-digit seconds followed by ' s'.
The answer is 4 h 21 min 06 s
